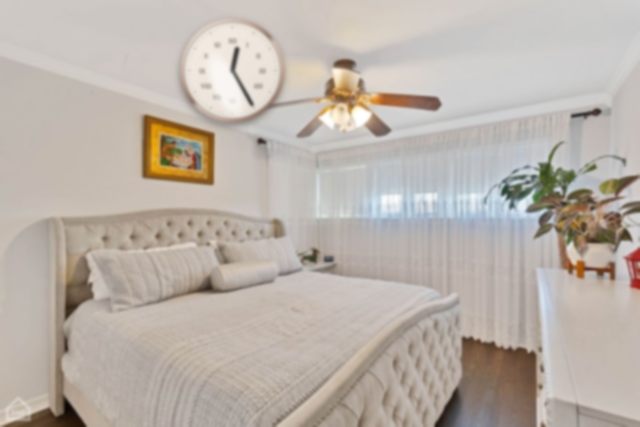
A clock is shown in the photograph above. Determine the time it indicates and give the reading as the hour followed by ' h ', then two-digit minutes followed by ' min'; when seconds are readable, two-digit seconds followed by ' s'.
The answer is 12 h 25 min
